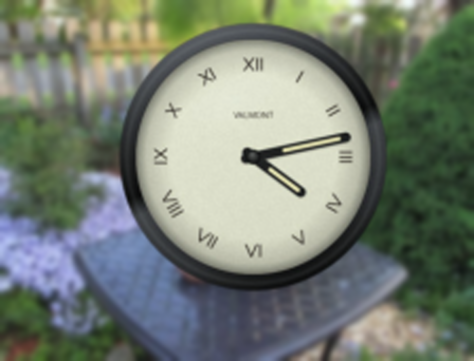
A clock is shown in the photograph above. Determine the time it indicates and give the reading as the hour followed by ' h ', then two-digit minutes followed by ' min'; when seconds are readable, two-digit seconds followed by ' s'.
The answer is 4 h 13 min
